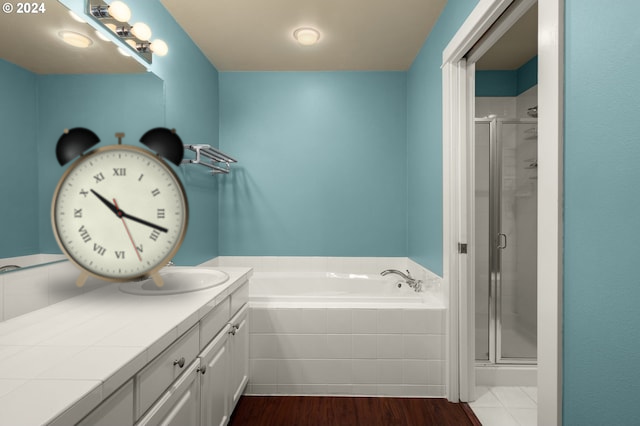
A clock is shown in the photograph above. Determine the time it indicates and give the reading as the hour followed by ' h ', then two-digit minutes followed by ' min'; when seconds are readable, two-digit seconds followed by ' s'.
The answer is 10 h 18 min 26 s
